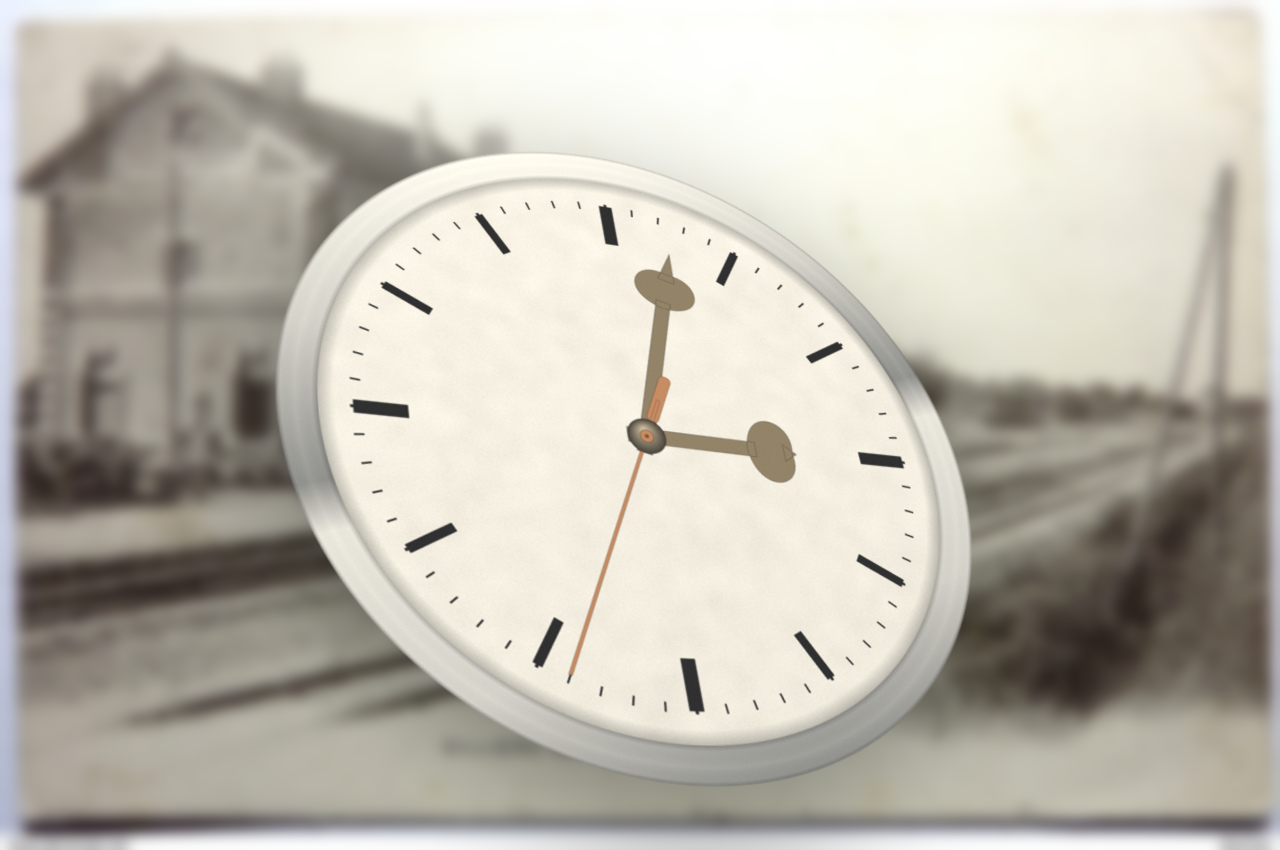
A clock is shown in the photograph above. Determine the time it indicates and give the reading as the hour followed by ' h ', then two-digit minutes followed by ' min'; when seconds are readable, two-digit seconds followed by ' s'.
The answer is 3 h 02 min 34 s
